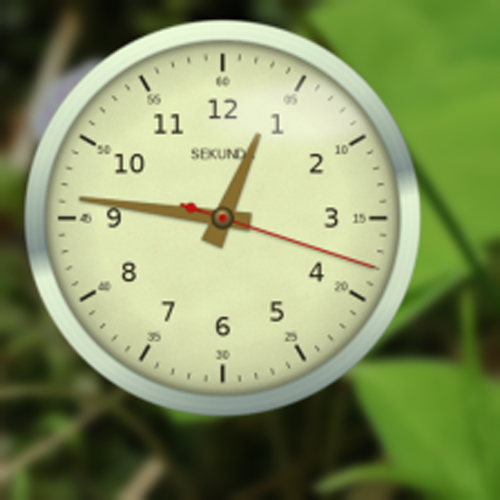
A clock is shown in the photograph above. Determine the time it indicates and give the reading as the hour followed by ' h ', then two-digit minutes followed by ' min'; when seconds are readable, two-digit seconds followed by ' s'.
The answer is 12 h 46 min 18 s
